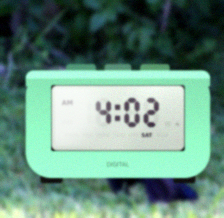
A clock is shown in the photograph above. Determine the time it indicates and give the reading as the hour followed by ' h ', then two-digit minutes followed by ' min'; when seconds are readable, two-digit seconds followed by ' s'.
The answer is 4 h 02 min
